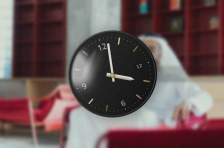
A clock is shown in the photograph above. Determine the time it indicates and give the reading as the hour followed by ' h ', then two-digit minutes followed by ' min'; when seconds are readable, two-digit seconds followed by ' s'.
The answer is 4 h 02 min
